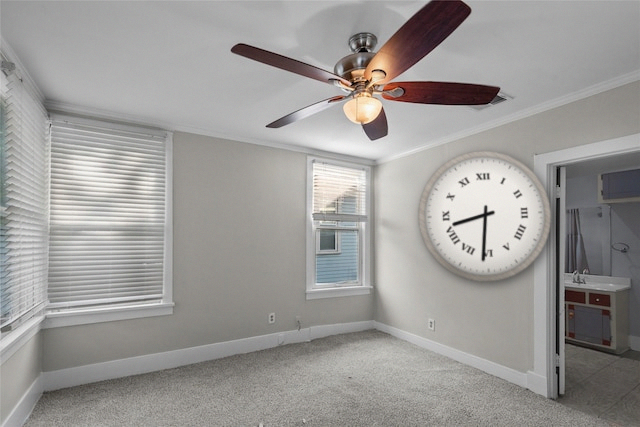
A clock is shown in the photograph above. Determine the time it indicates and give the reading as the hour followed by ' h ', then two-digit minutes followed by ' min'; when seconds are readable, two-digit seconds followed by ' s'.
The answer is 8 h 31 min
